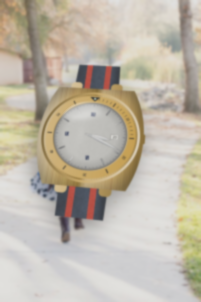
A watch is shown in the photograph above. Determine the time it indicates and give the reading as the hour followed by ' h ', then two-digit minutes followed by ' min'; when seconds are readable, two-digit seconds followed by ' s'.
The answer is 3 h 19 min
